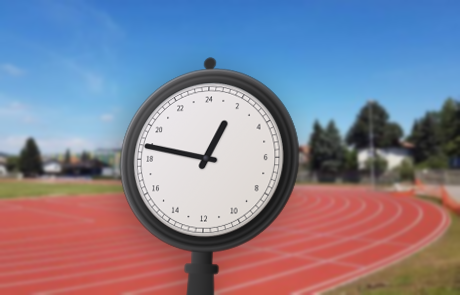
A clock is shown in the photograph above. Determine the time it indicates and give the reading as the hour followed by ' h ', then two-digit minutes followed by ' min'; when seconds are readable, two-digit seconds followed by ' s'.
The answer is 1 h 47 min
